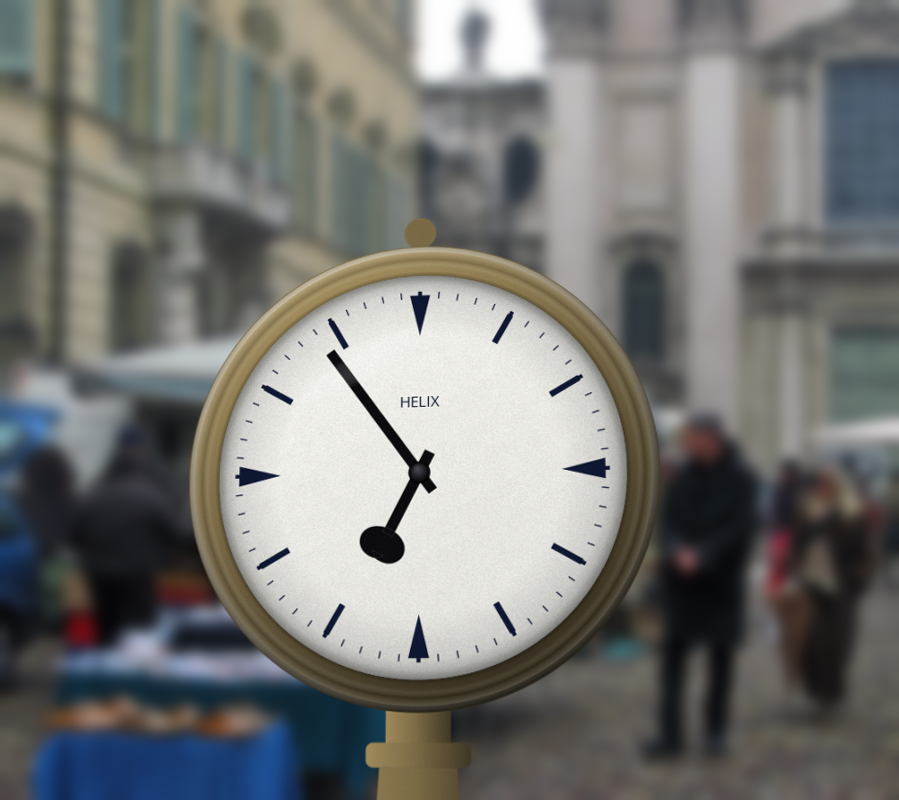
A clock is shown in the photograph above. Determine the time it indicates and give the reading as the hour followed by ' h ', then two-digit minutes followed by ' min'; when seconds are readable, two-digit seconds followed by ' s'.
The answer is 6 h 54 min
